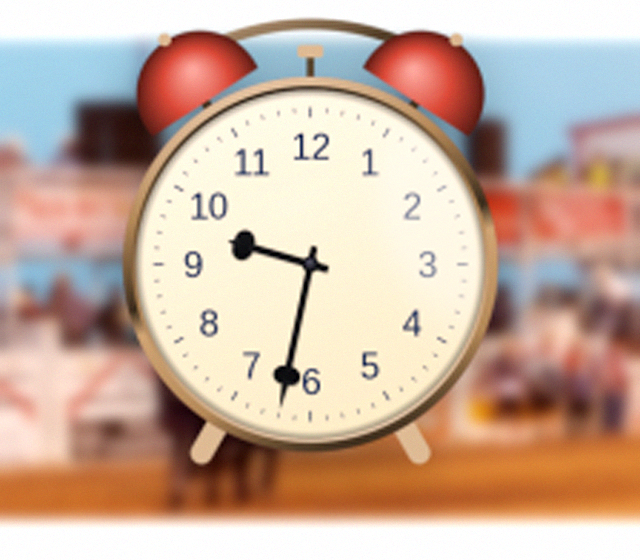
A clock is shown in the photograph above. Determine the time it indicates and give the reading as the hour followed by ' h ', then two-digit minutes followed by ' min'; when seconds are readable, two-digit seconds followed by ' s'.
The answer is 9 h 32 min
